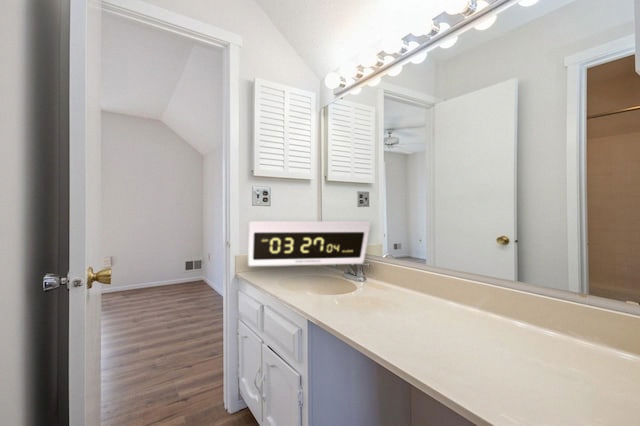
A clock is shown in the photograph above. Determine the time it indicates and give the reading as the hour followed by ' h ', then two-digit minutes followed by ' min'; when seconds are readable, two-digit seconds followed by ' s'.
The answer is 3 h 27 min
